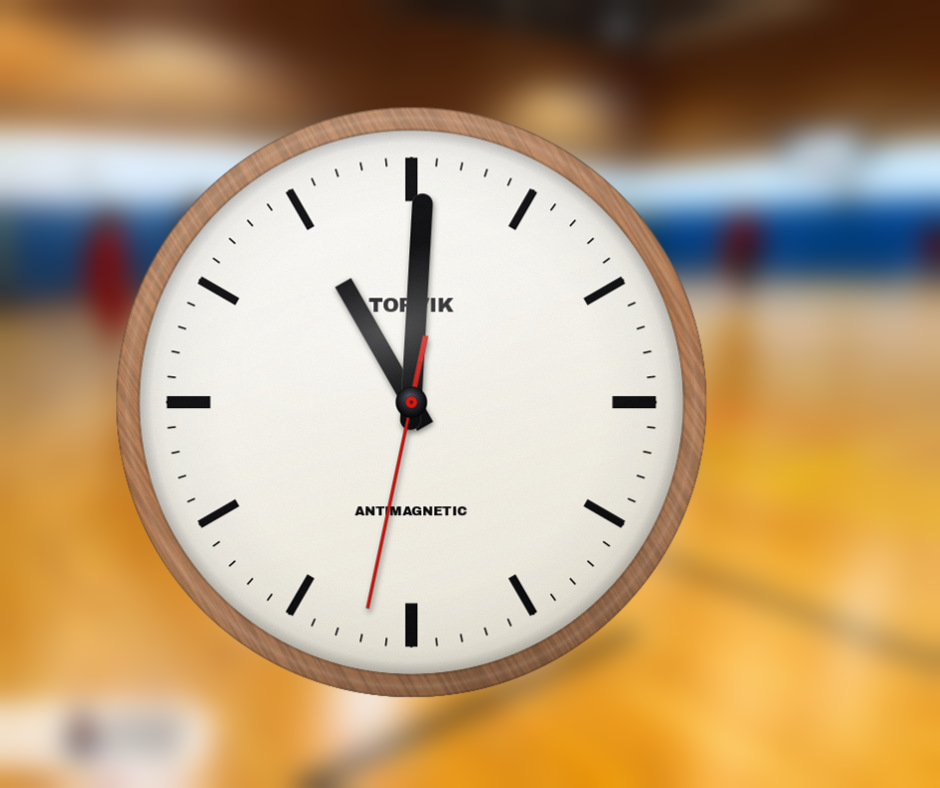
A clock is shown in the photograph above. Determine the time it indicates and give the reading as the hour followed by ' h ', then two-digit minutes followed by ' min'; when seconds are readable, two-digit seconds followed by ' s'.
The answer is 11 h 00 min 32 s
